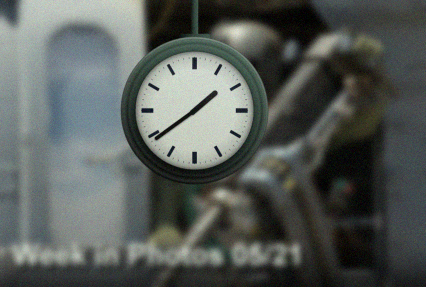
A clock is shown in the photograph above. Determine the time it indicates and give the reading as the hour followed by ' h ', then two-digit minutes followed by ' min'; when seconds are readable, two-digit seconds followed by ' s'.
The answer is 1 h 39 min
